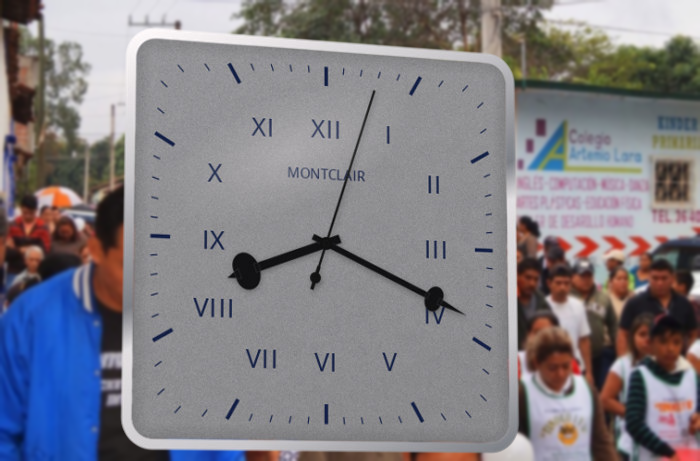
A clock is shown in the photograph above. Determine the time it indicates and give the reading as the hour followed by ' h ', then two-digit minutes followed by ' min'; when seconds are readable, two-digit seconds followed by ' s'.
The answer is 8 h 19 min 03 s
